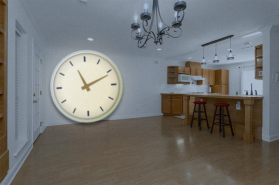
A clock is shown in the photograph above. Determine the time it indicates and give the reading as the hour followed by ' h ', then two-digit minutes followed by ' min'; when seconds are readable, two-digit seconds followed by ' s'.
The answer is 11 h 11 min
